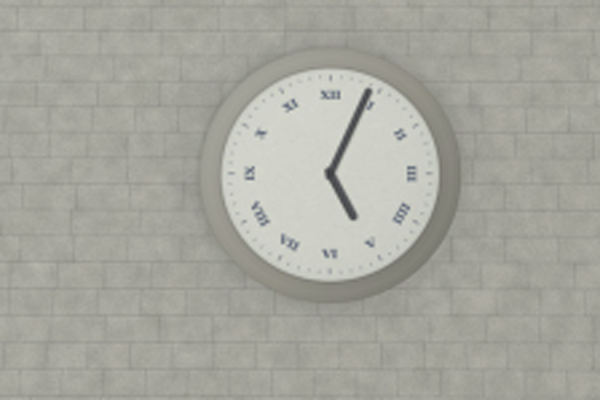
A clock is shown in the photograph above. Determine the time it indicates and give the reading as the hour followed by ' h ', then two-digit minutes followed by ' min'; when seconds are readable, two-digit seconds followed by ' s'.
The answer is 5 h 04 min
